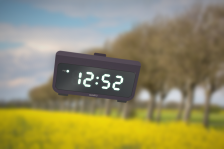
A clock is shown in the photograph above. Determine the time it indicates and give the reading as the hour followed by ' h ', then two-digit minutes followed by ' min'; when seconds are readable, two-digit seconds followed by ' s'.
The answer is 12 h 52 min
